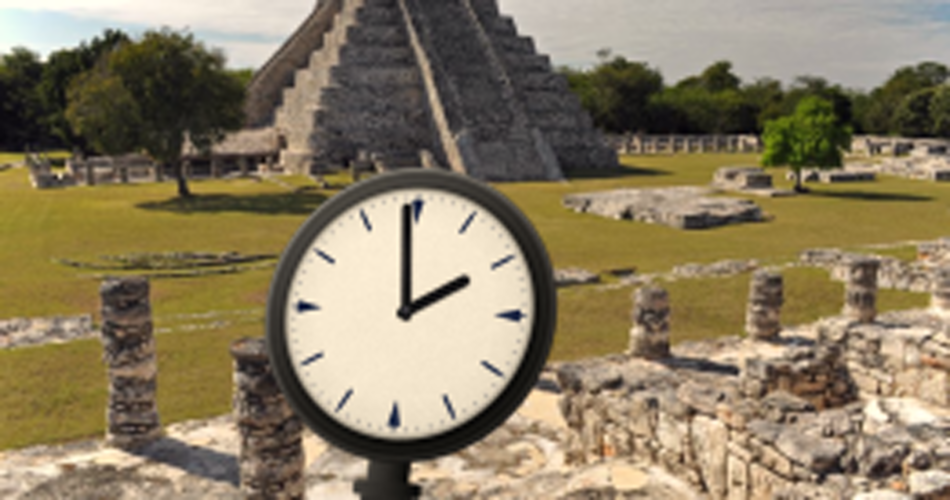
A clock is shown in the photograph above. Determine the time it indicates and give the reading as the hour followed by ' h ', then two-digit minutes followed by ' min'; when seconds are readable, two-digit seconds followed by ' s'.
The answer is 1 h 59 min
